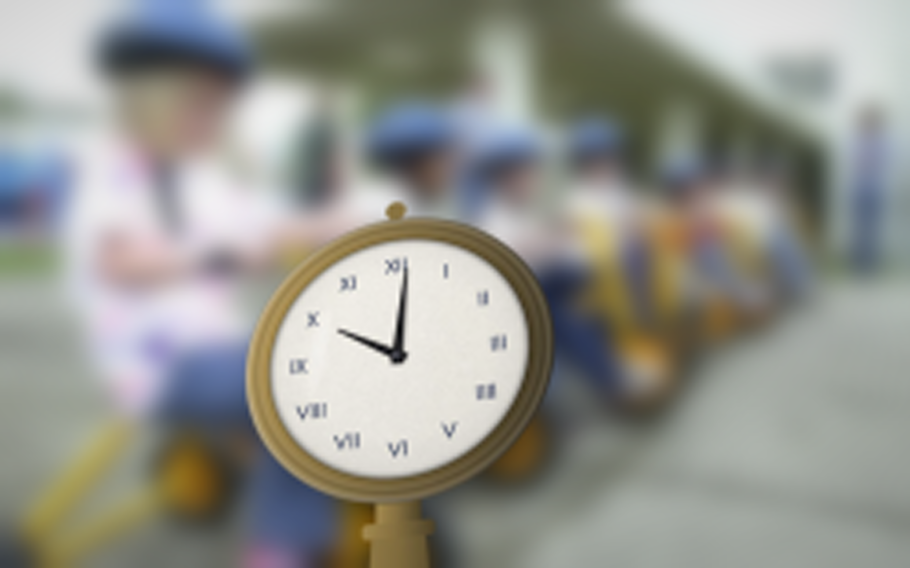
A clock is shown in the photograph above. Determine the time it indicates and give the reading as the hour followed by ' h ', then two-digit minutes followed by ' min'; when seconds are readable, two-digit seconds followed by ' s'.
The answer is 10 h 01 min
